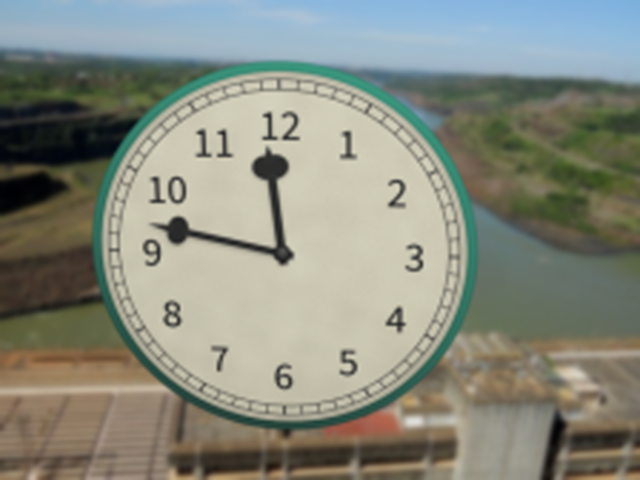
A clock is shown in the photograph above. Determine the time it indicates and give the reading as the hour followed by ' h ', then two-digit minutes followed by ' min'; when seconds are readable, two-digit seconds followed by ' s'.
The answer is 11 h 47 min
